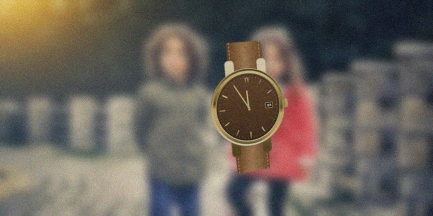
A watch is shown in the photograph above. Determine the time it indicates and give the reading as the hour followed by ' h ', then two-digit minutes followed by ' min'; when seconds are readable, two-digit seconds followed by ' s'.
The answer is 11 h 55 min
